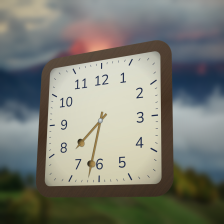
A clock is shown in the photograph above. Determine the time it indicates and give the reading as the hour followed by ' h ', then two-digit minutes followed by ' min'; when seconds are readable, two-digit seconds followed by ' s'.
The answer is 7 h 32 min
